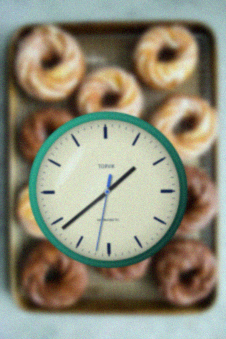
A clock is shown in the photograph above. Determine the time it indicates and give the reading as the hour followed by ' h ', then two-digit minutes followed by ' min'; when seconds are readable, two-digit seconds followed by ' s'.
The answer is 1 h 38 min 32 s
